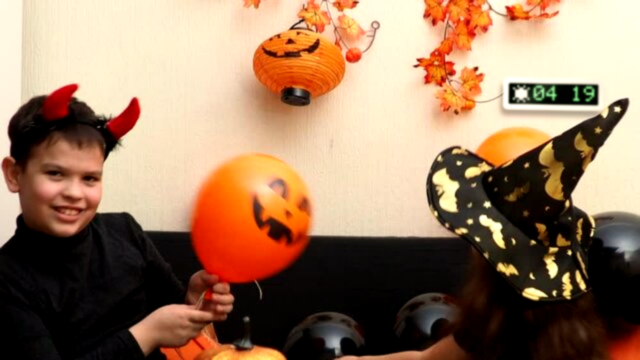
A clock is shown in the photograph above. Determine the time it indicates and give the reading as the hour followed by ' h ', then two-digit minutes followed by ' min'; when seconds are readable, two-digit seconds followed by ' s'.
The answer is 4 h 19 min
